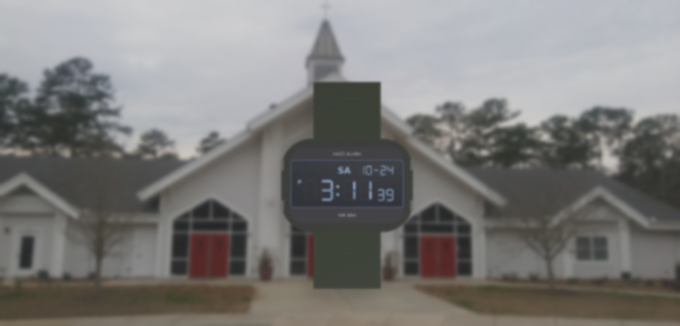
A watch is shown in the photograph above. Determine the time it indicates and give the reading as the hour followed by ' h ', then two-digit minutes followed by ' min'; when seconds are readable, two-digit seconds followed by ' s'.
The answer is 3 h 11 min 39 s
